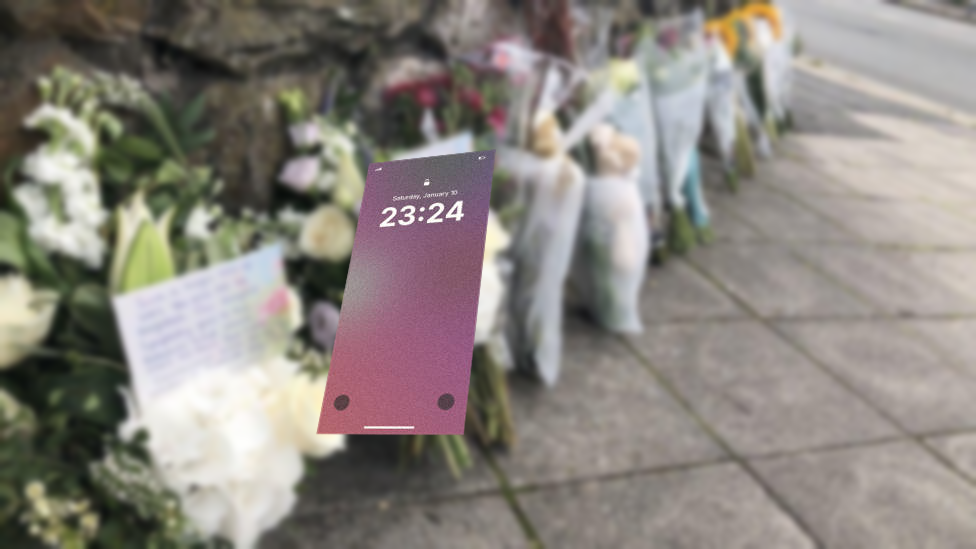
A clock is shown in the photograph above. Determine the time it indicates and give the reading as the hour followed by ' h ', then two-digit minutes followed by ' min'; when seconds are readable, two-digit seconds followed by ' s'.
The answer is 23 h 24 min
